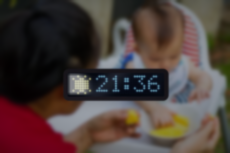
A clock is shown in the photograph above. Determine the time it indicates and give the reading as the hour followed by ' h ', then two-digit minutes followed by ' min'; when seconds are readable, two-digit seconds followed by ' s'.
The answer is 21 h 36 min
